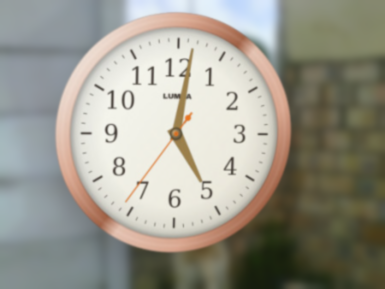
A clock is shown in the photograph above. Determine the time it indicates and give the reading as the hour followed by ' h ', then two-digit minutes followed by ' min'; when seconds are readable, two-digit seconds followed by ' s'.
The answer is 5 h 01 min 36 s
